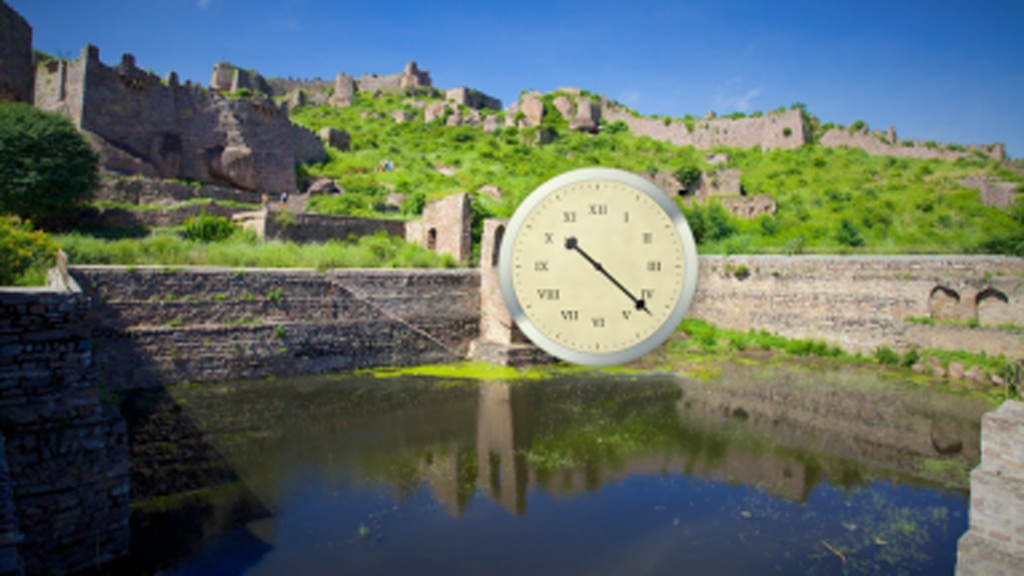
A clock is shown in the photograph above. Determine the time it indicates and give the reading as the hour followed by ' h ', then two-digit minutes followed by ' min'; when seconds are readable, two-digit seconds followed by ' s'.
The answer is 10 h 22 min
